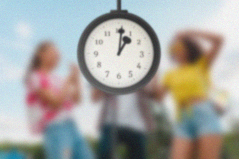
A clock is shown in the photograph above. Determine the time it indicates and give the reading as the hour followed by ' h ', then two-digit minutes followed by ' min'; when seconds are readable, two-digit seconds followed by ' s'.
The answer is 1 h 01 min
